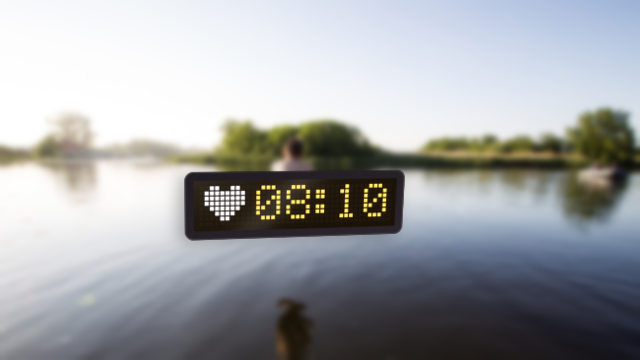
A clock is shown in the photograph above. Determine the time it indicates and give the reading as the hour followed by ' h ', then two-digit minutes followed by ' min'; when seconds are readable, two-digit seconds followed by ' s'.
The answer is 8 h 10 min
